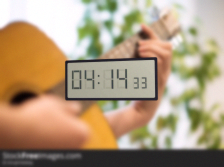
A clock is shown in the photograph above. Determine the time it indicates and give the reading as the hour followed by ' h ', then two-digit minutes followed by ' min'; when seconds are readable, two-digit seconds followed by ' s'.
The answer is 4 h 14 min 33 s
